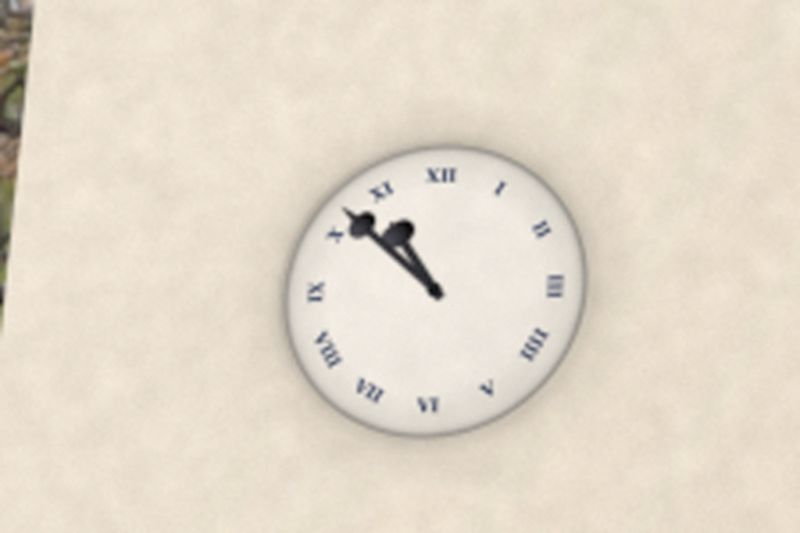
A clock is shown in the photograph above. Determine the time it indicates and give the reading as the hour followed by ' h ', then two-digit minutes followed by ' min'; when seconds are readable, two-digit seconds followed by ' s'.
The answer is 10 h 52 min
